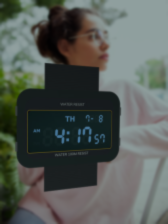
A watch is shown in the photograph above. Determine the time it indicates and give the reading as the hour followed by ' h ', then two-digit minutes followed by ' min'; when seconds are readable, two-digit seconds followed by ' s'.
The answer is 4 h 17 min 57 s
